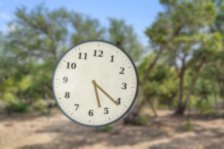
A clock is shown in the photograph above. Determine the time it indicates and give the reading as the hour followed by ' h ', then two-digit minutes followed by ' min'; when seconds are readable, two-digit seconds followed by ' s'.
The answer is 5 h 21 min
